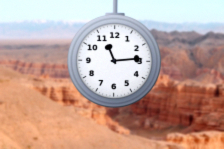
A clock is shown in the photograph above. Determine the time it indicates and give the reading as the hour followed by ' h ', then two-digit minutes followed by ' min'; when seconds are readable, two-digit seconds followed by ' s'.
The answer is 11 h 14 min
